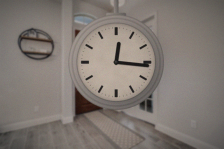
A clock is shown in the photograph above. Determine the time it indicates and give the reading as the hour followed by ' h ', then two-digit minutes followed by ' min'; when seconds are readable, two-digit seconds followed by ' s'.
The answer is 12 h 16 min
